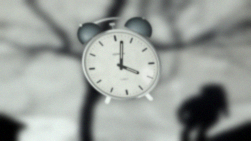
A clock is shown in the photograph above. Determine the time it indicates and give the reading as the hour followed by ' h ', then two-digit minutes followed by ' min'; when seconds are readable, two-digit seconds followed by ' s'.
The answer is 4 h 02 min
